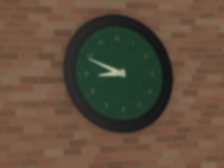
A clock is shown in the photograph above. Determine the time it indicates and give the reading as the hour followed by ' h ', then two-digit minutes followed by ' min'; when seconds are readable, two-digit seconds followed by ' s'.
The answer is 8 h 49 min
